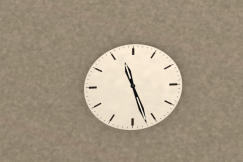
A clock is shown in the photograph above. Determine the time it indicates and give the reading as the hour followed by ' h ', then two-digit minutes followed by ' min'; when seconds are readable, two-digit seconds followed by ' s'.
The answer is 11 h 27 min
